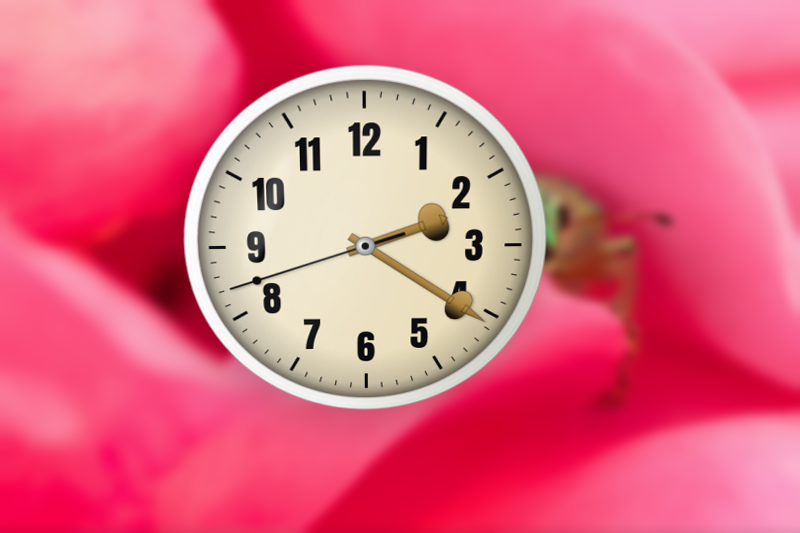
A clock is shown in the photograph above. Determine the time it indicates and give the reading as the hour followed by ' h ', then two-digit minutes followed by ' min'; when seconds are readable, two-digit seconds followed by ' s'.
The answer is 2 h 20 min 42 s
